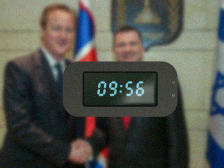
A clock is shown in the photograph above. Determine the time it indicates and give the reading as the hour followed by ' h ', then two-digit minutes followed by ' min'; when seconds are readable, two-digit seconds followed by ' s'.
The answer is 9 h 56 min
